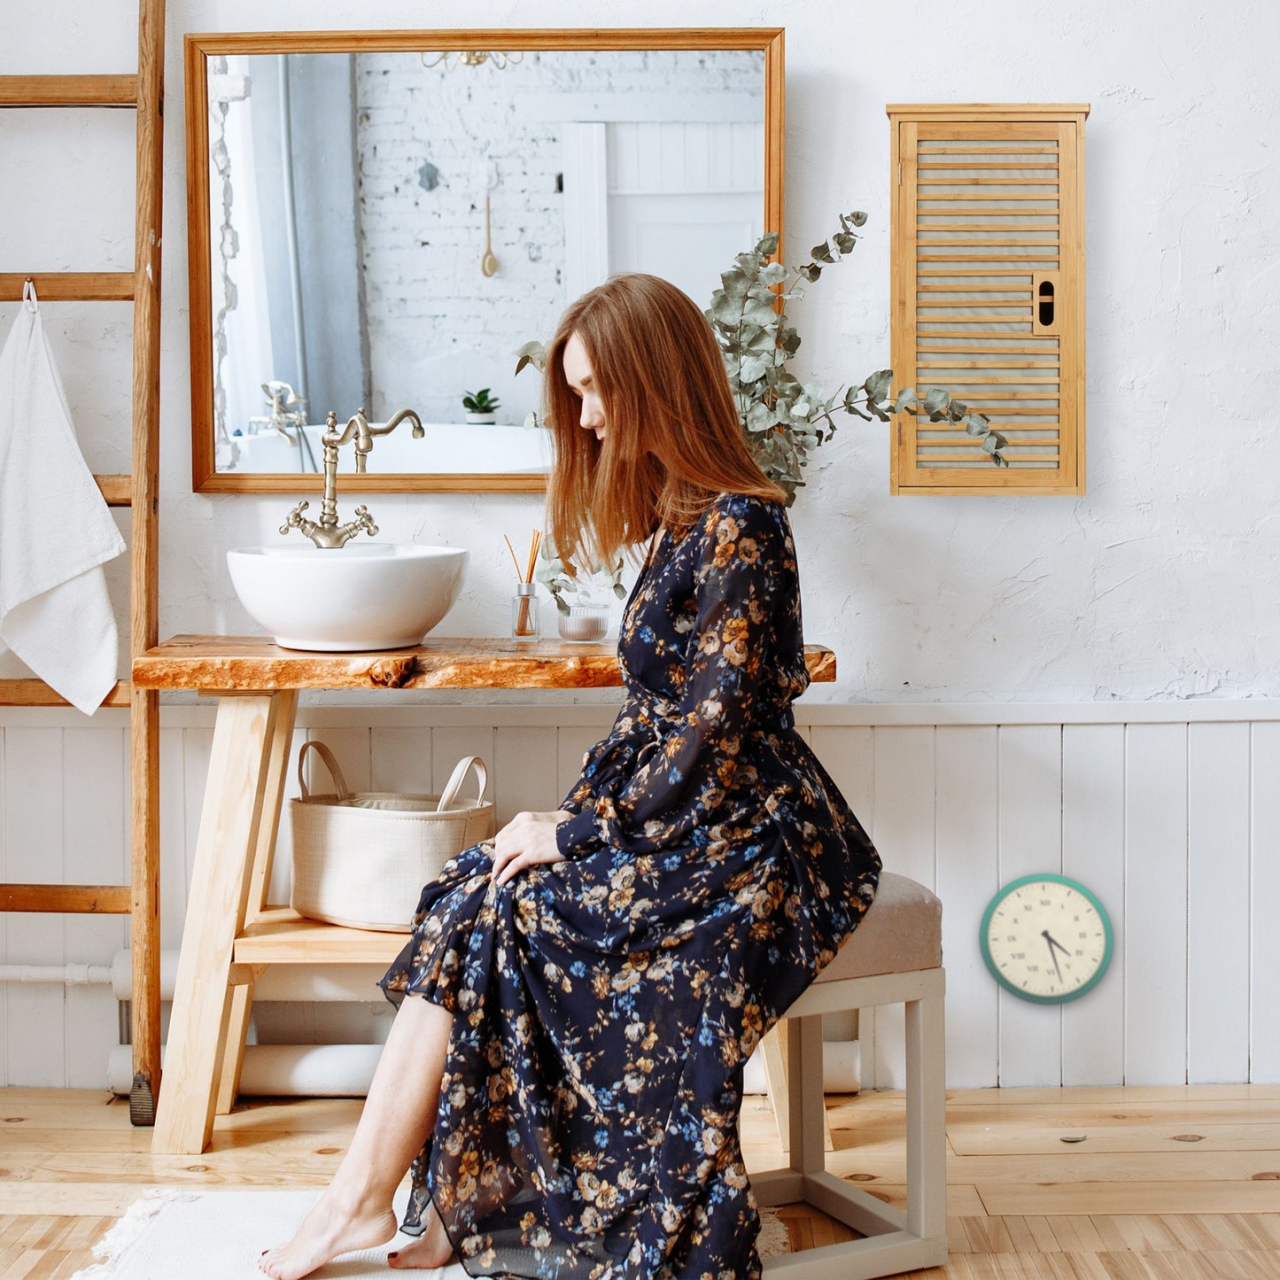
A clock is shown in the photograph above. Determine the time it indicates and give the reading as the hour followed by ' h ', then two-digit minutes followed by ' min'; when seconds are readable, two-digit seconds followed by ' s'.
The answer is 4 h 28 min
